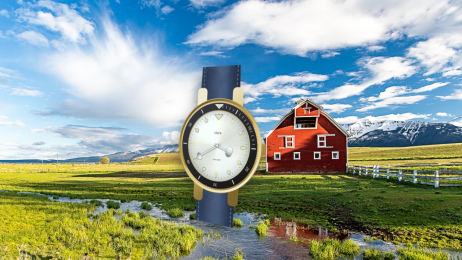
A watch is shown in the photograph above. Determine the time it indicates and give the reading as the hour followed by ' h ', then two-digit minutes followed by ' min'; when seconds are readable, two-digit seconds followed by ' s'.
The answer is 3 h 40 min
